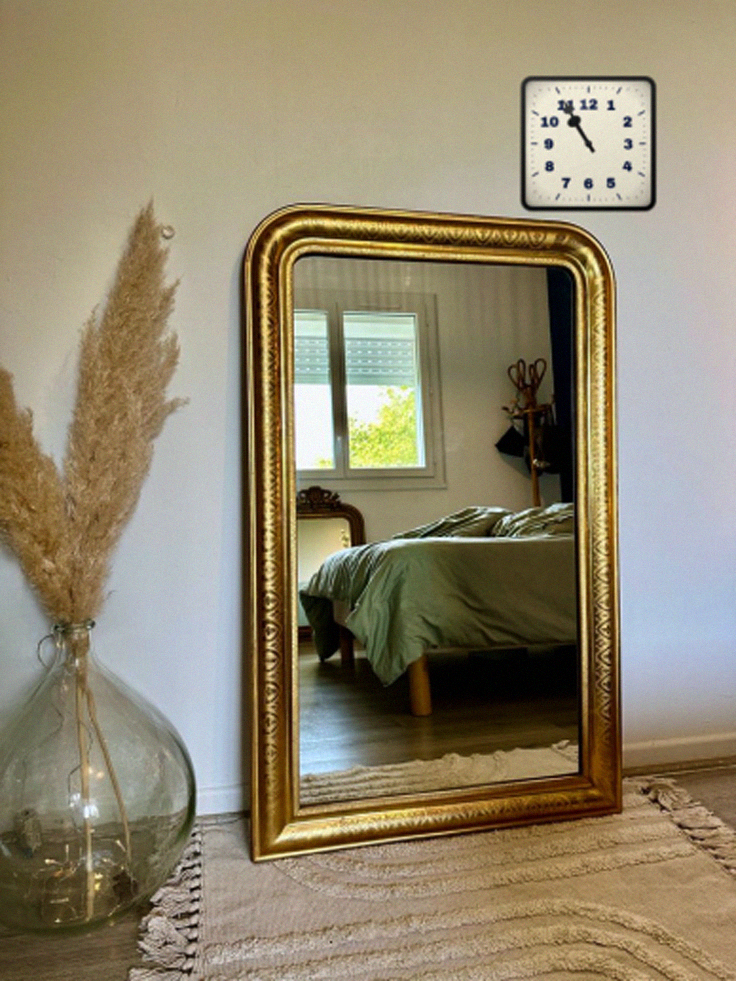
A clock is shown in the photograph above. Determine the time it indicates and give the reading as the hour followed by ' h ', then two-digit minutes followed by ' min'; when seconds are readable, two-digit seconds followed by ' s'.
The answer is 10 h 55 min
